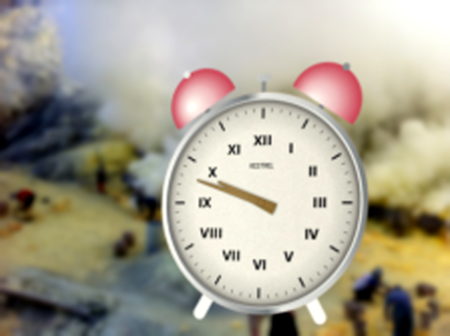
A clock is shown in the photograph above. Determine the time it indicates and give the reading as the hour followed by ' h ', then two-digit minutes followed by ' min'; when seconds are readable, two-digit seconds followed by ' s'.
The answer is 9 h 48 min
